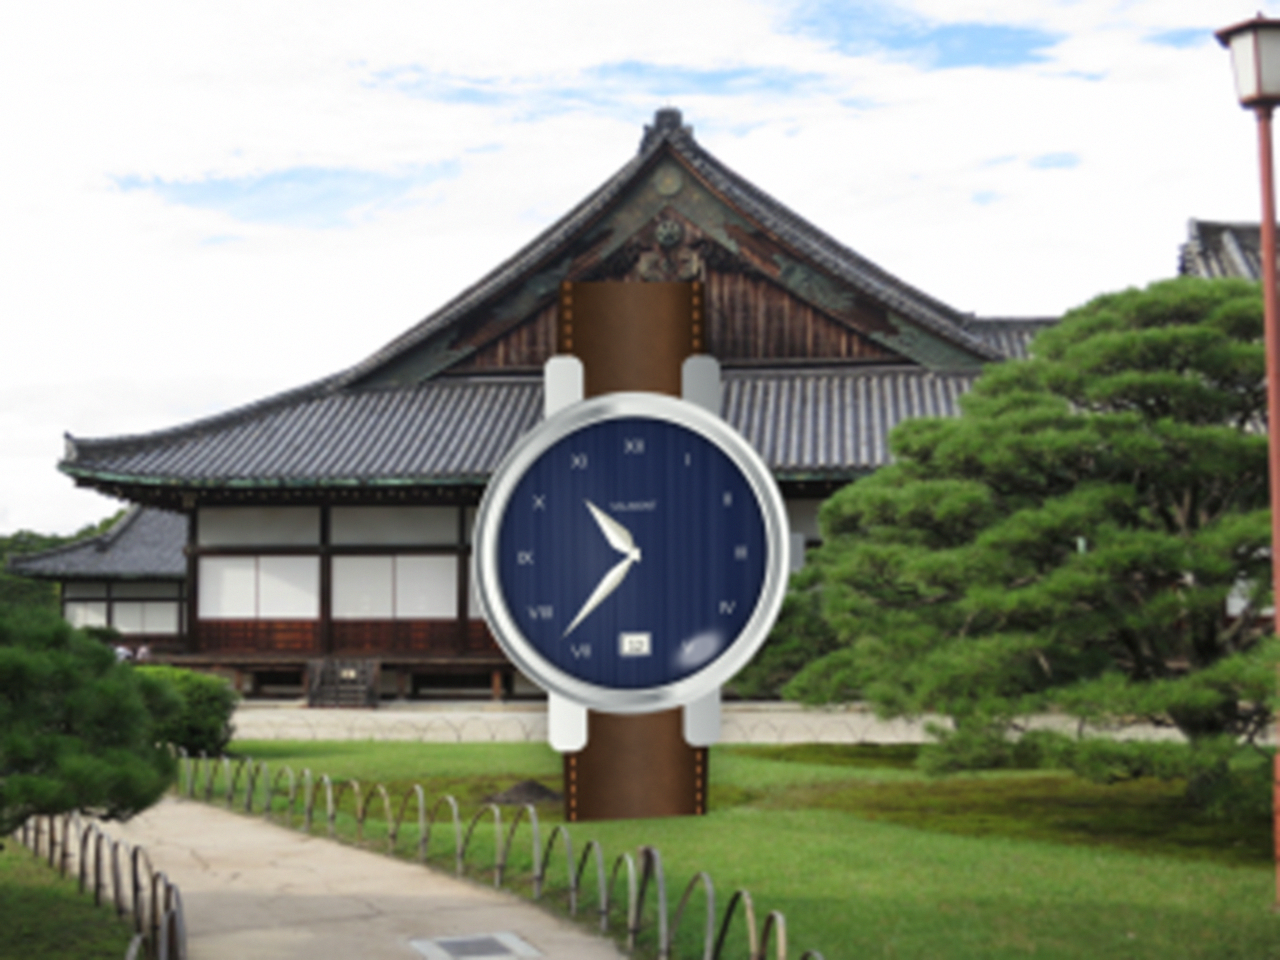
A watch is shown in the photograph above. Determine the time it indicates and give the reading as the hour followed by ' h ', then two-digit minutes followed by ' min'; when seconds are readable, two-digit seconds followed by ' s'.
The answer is 10 h 37 min
